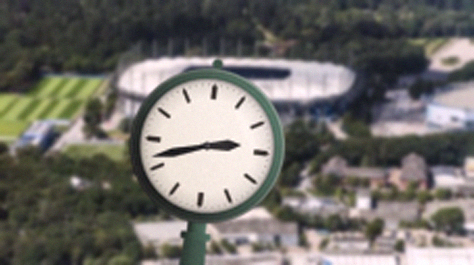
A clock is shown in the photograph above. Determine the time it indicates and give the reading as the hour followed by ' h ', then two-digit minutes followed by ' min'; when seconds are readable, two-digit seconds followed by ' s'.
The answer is 2 h 42 min
